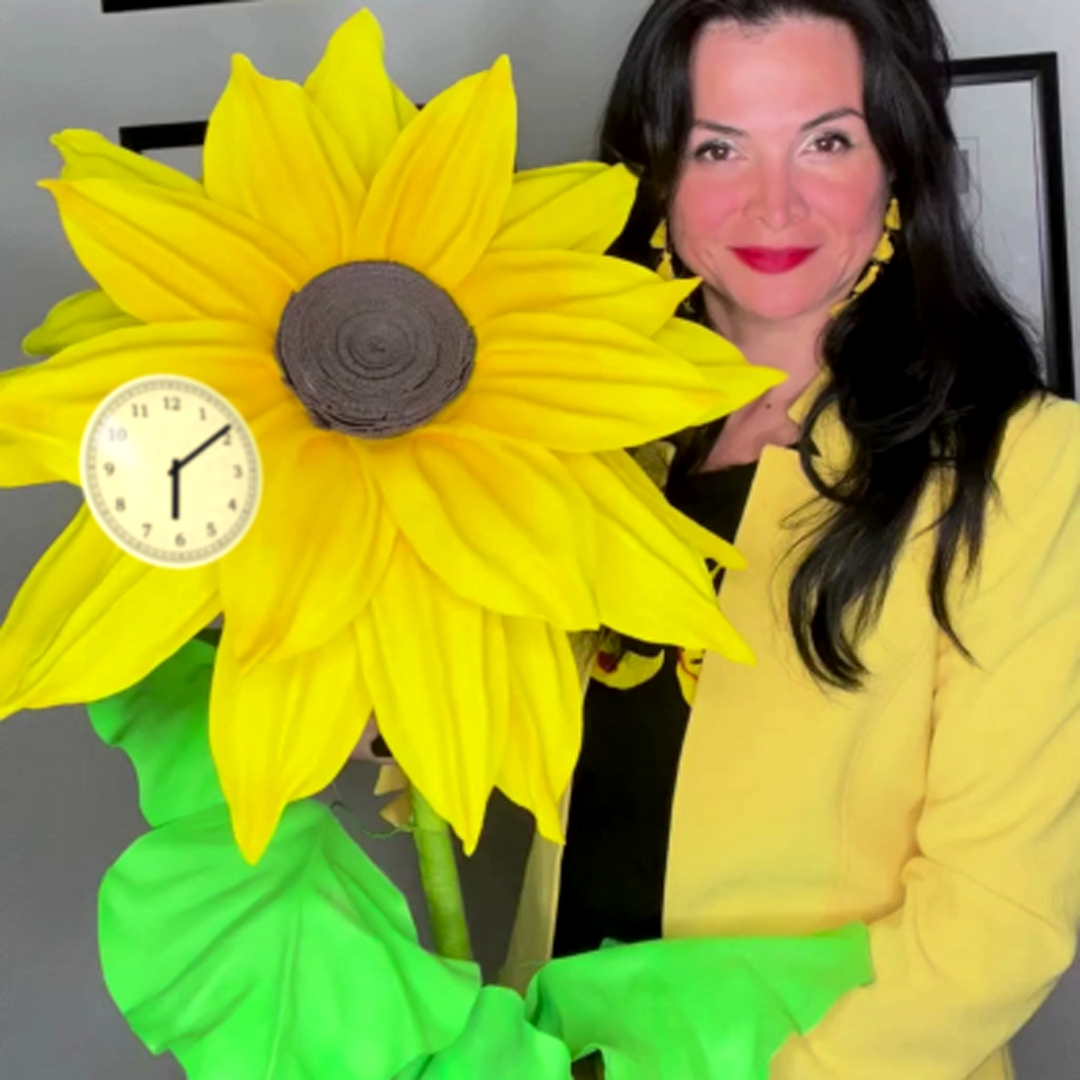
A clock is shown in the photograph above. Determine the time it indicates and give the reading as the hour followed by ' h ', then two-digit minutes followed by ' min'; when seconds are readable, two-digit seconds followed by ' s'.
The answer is 6 h 09 min
